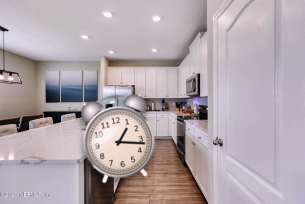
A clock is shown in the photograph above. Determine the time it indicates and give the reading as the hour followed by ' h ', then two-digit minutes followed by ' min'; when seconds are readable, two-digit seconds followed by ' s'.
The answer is 1 h 17 min
